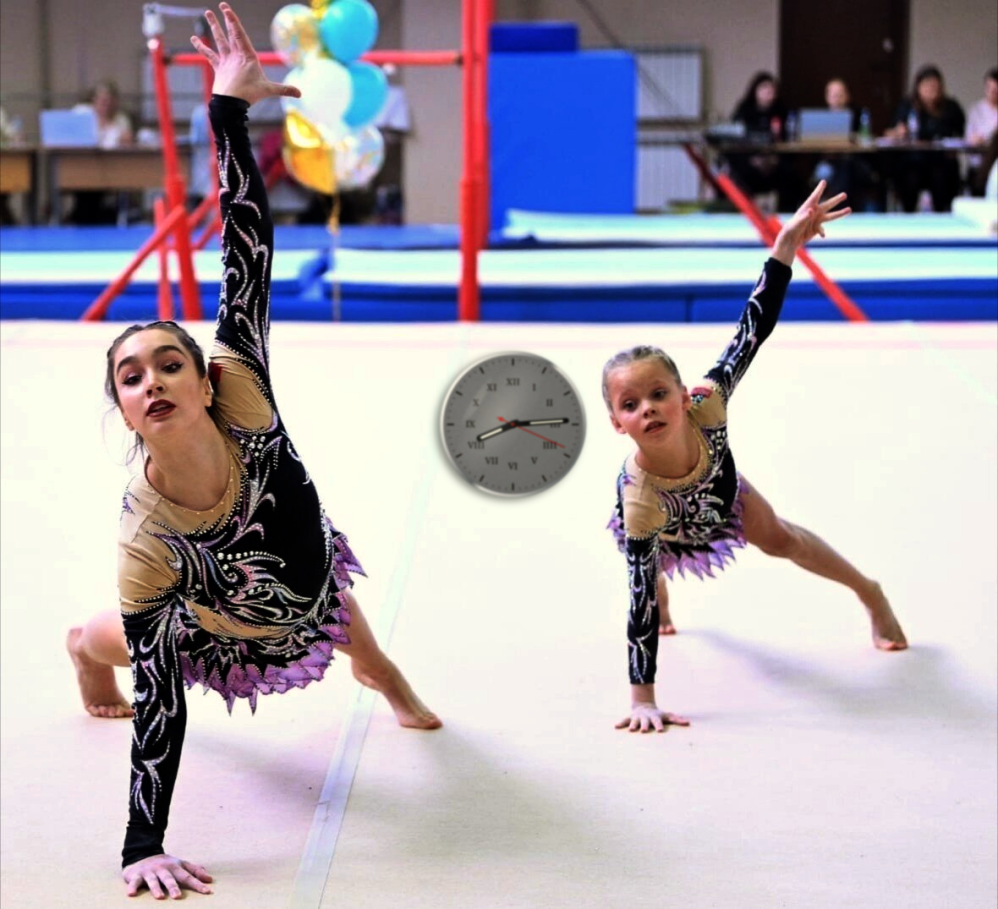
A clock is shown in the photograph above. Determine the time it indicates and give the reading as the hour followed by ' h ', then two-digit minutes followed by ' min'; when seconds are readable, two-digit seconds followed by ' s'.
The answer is 8 h 14 min 19 s
